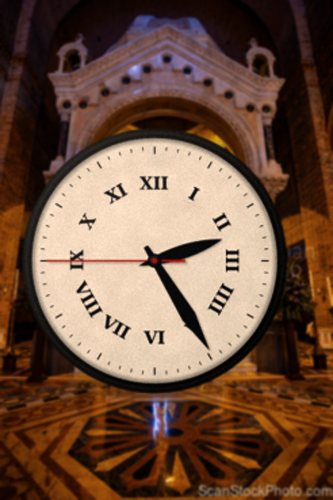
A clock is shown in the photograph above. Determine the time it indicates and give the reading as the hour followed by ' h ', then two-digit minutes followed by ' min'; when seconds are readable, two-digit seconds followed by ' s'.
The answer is 2 h 24 min 45 s
